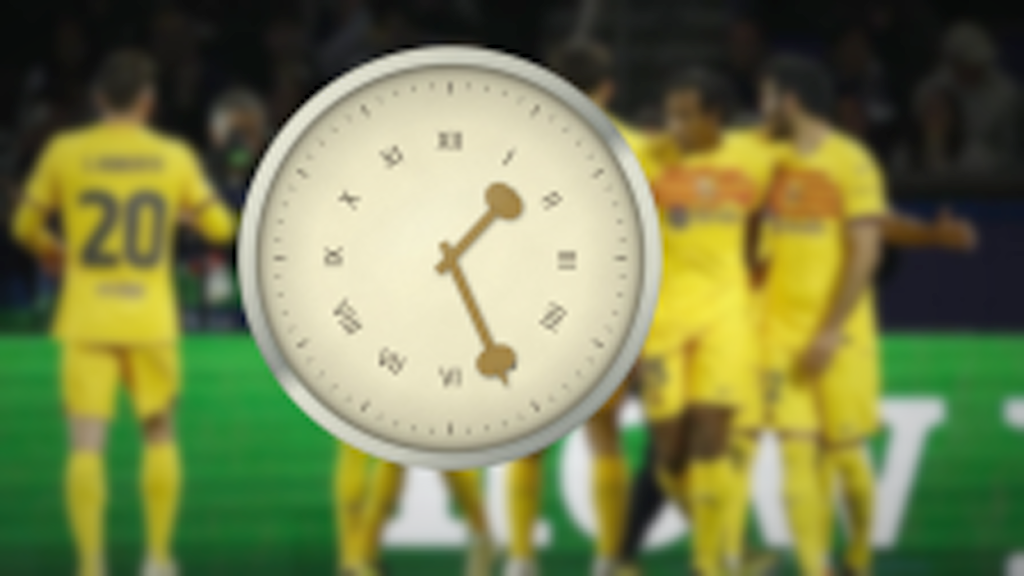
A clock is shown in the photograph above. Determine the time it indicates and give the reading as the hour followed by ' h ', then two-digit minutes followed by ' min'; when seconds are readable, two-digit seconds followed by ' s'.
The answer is 1 h 26 min
